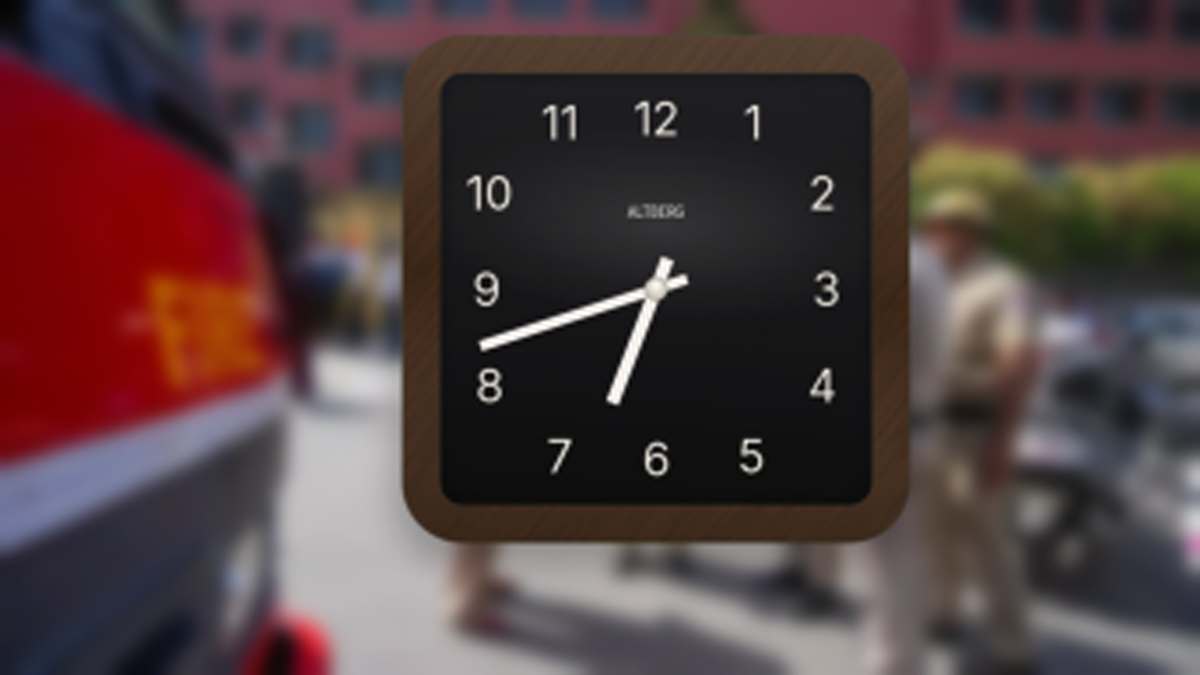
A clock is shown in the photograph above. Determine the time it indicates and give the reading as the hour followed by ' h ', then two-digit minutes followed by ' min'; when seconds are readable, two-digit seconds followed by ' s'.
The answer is 6 h 42 min
